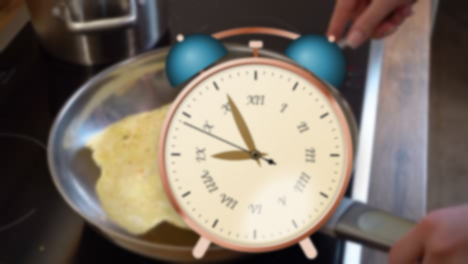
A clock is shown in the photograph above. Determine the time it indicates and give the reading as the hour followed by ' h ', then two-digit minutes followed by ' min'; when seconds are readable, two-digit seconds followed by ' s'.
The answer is 8 h 55 min 49 s
